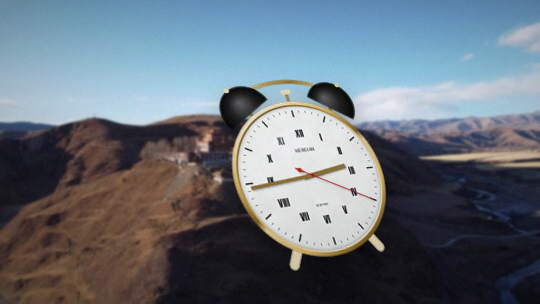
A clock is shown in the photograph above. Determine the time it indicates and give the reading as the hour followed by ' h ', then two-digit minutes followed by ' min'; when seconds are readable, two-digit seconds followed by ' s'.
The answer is 2 h 44 min 20 s
